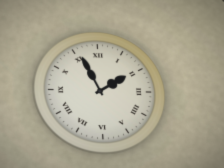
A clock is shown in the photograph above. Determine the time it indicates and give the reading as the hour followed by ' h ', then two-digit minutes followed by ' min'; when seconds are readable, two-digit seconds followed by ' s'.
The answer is 1 h 56 min
